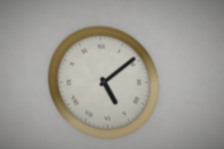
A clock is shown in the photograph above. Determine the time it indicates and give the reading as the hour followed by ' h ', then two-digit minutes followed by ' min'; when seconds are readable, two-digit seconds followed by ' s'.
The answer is 5 h 09 min
